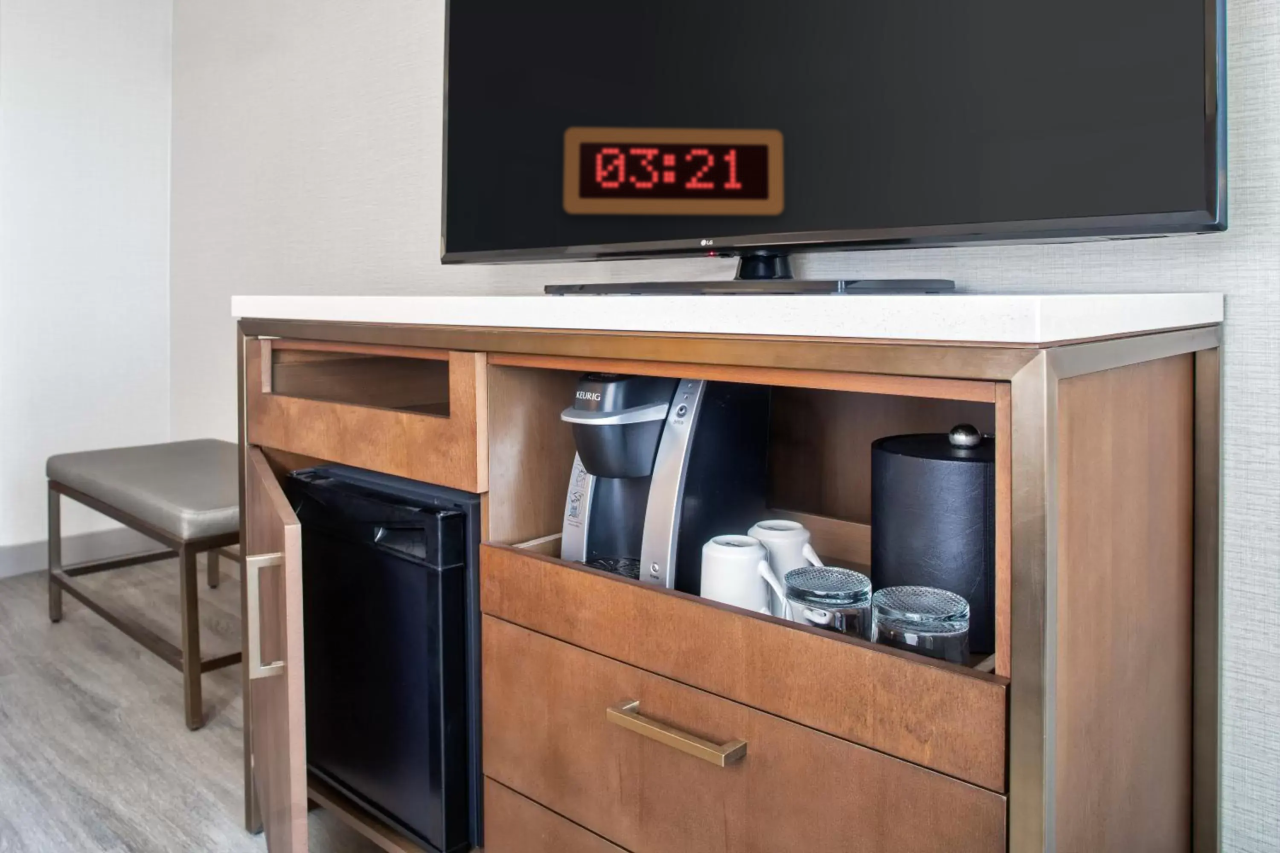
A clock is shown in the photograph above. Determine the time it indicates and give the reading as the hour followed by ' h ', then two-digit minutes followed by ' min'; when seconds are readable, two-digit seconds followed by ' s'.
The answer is 3 h 21 min
